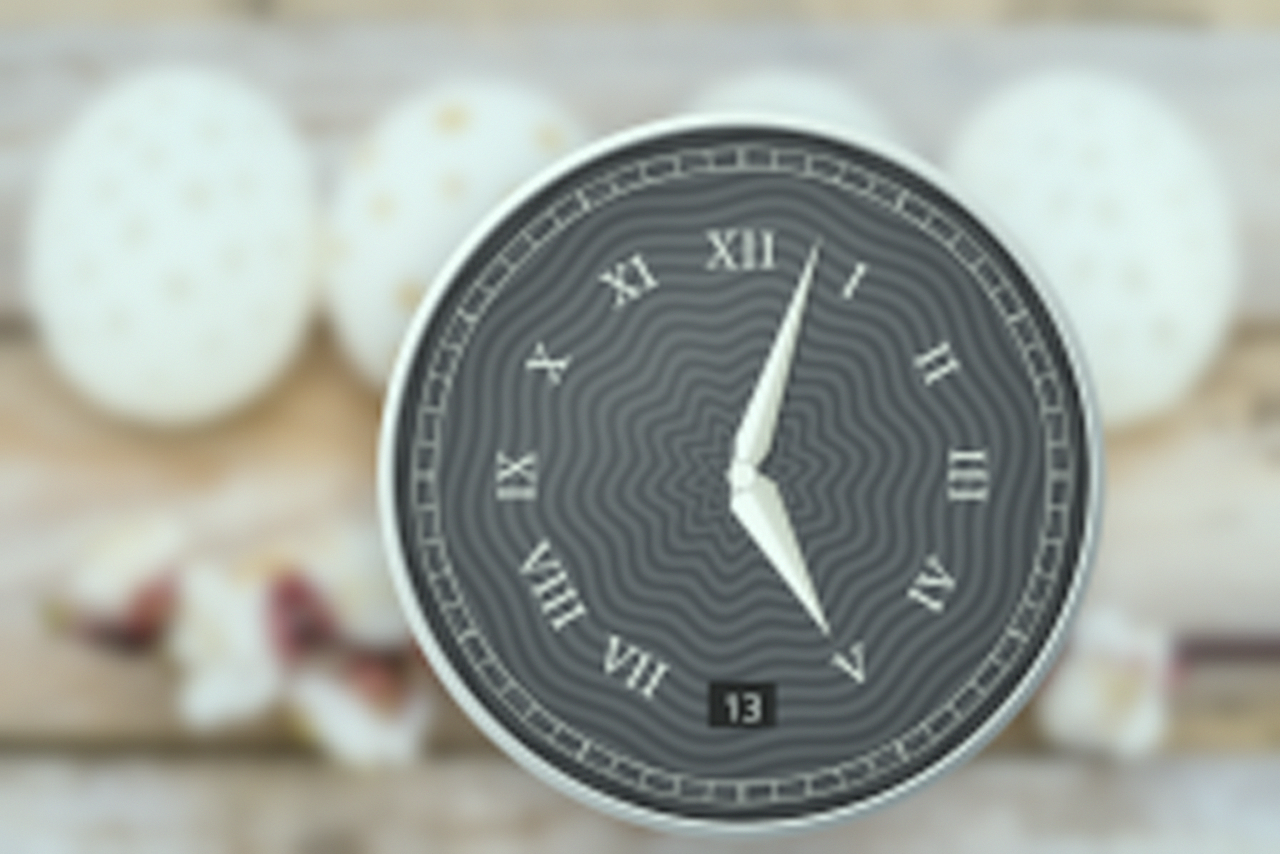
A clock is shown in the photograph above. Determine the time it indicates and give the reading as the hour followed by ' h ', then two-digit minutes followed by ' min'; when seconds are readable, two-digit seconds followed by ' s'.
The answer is 5 h 03 min
